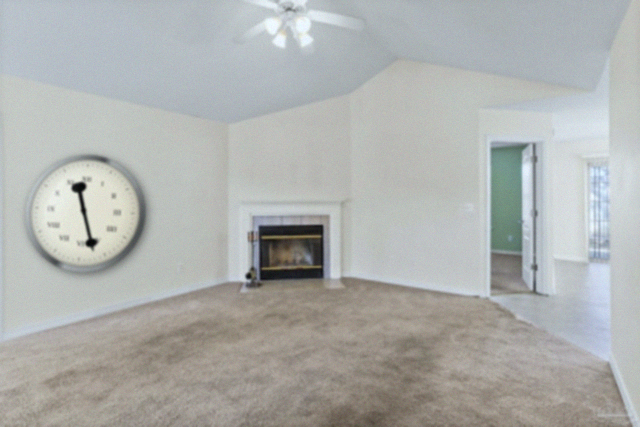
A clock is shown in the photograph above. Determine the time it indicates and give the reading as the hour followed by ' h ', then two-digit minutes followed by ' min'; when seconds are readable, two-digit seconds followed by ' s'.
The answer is 11 h 27 min
